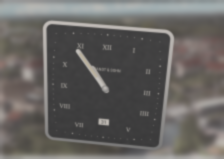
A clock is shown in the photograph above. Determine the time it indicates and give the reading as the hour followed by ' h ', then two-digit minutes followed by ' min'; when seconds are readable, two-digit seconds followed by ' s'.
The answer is 10 h 54 min
